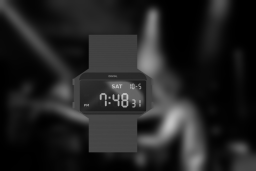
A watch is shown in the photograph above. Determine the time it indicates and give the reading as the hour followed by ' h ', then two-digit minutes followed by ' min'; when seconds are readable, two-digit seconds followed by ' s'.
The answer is 7 h 48 min 31 s
